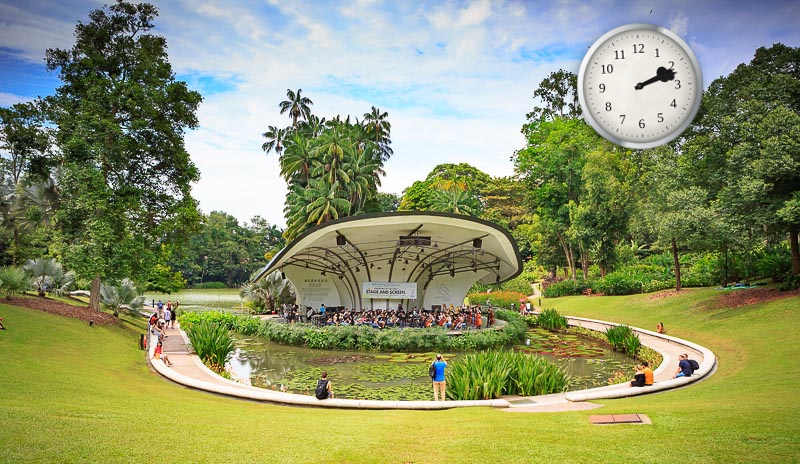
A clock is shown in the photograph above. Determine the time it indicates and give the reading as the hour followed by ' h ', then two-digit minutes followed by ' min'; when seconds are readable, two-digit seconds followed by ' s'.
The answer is 2 h 12 min
